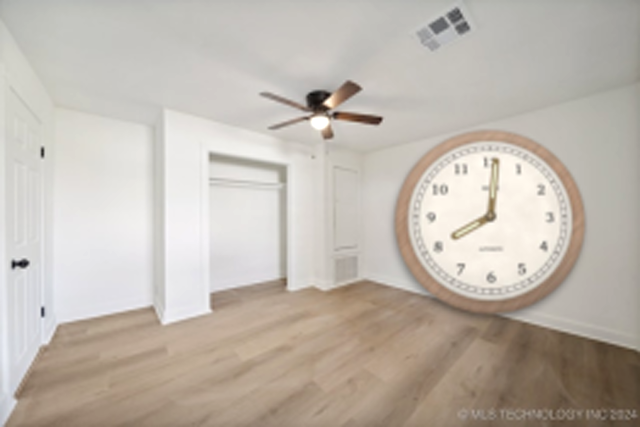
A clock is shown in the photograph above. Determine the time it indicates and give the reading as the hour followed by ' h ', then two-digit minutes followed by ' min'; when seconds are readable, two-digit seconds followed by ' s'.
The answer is 8 h 01 min
